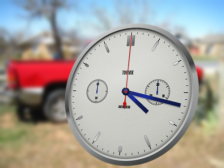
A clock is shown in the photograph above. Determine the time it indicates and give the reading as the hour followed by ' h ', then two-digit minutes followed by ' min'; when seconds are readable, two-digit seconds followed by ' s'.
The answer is 4 h 17 min
